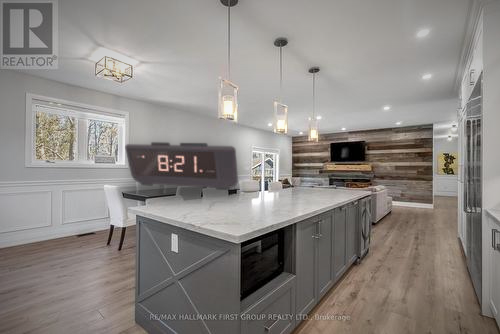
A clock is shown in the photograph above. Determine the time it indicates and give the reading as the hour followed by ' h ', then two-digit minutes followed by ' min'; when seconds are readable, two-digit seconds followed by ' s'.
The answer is 8 h 21 min
